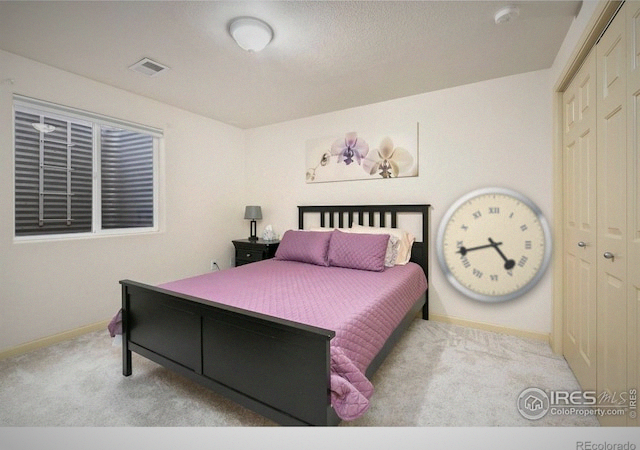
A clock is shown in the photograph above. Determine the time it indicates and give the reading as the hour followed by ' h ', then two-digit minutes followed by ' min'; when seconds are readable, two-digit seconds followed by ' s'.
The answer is 4 h 43 min
